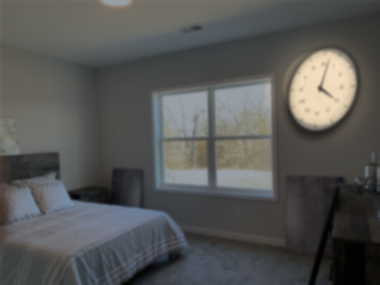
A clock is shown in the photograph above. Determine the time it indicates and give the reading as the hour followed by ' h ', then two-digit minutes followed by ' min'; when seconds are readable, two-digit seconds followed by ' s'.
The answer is 4 h 02 min
